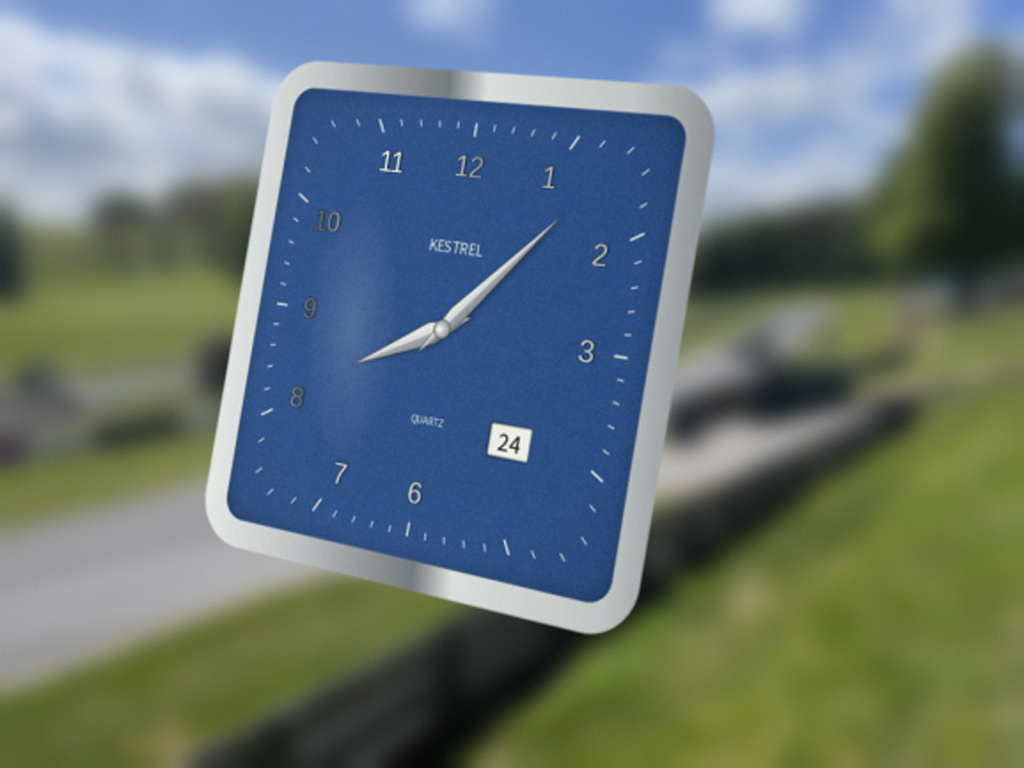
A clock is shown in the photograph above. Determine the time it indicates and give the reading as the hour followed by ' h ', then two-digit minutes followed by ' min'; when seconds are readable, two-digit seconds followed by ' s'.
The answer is 8 h 07 min
